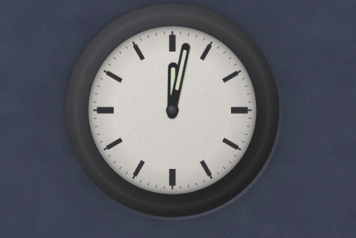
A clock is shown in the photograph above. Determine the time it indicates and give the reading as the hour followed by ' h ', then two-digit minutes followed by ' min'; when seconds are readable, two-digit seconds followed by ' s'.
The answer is 12 h 02 min
